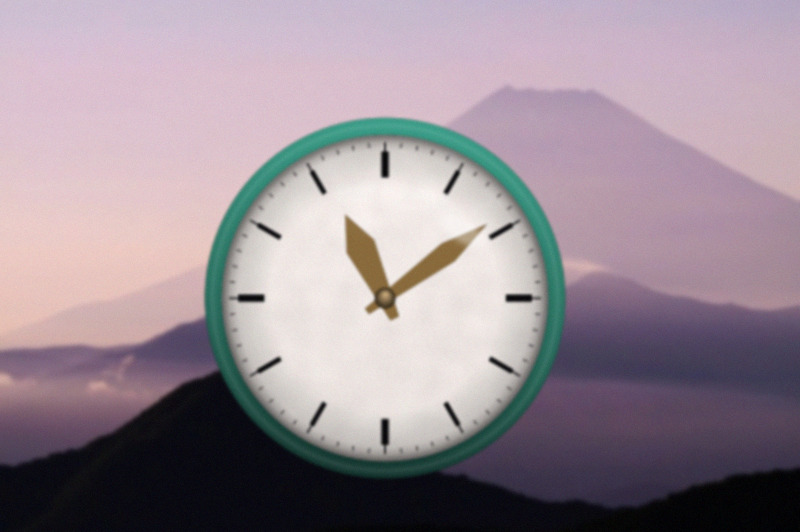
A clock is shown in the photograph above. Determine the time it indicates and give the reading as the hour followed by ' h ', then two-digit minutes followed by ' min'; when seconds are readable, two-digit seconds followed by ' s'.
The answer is 11 h 09 min
